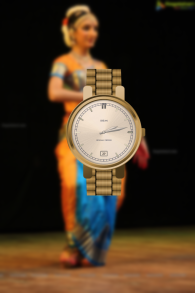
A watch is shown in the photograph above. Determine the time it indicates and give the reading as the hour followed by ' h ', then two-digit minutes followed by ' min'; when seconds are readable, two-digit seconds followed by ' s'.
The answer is 2 h 13 min
